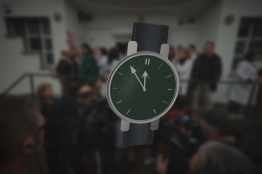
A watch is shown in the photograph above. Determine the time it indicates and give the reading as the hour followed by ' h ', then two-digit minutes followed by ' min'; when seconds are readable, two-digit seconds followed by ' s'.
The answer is 11 h 54 min
